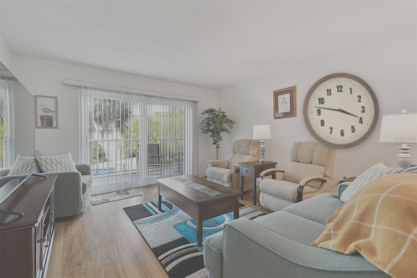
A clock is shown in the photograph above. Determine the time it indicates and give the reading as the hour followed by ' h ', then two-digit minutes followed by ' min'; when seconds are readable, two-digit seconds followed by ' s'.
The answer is 3 h 47 min
